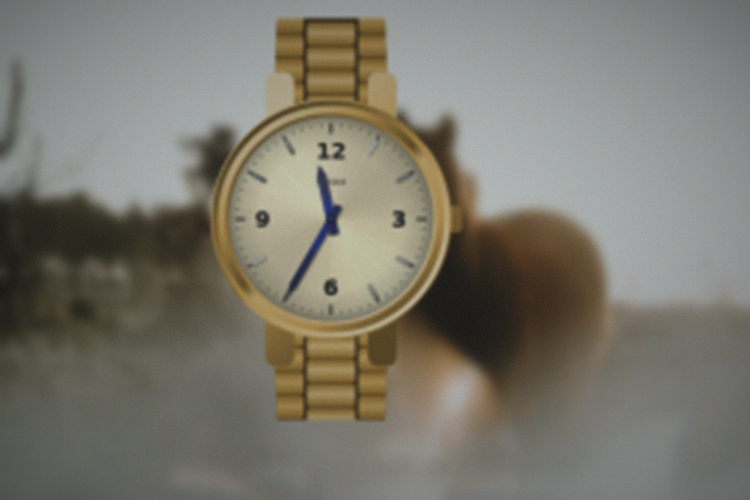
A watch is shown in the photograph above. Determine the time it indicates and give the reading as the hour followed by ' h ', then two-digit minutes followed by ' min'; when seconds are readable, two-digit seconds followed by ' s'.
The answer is 11 h 35 min
